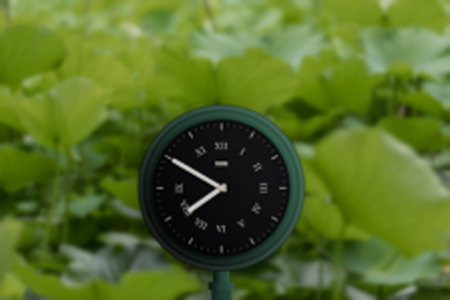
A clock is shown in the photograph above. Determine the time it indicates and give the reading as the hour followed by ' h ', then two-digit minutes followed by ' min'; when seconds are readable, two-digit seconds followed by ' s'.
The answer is 7 h 50 min
